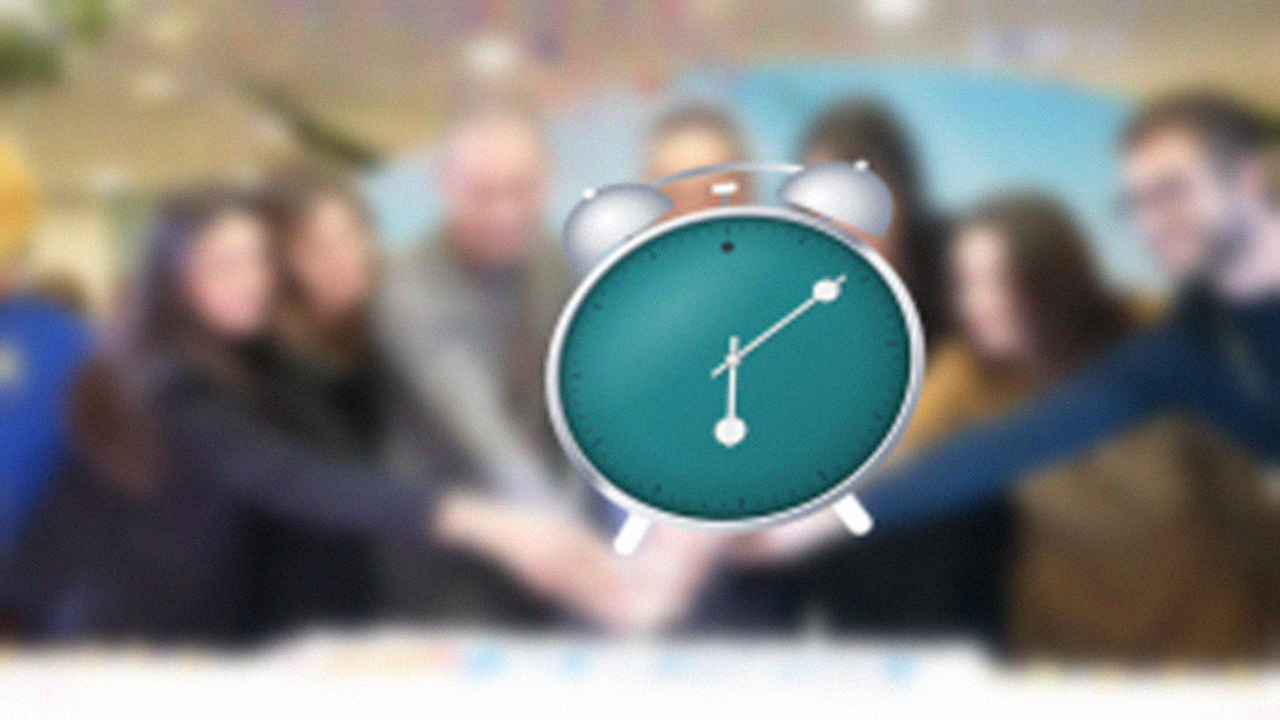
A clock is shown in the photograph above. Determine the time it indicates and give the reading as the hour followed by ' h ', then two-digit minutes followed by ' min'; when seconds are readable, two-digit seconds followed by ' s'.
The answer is 6 h 09 min
